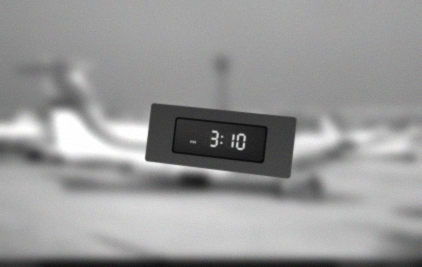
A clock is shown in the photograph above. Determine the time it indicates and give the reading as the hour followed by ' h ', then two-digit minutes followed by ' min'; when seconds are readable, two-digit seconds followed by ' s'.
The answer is 3 h 10 min
